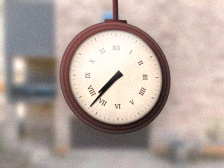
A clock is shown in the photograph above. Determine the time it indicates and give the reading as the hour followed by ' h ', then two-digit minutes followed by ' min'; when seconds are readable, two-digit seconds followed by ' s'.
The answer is 7 h 37 min
